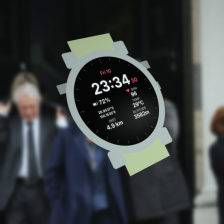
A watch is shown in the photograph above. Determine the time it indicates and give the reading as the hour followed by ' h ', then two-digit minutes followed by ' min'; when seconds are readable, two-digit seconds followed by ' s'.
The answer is 23 h 34 min
